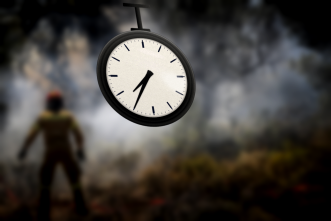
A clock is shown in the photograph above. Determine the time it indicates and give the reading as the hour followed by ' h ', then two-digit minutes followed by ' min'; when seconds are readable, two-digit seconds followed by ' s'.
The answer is 7 h 35 min
